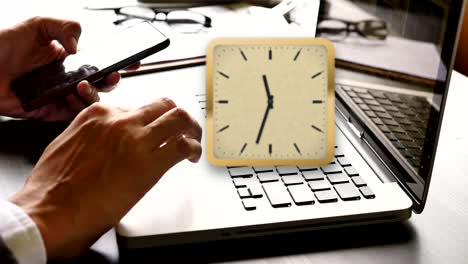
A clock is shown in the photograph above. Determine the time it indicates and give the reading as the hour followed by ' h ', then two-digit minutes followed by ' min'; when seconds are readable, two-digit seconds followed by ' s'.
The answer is 11 h 33 min
